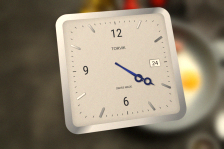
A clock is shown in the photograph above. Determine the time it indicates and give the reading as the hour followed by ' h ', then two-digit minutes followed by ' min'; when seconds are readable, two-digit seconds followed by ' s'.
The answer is 4 h 21 min
